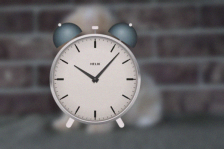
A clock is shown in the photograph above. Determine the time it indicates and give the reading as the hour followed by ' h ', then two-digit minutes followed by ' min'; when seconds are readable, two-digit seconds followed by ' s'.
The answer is 10 h 07 min
